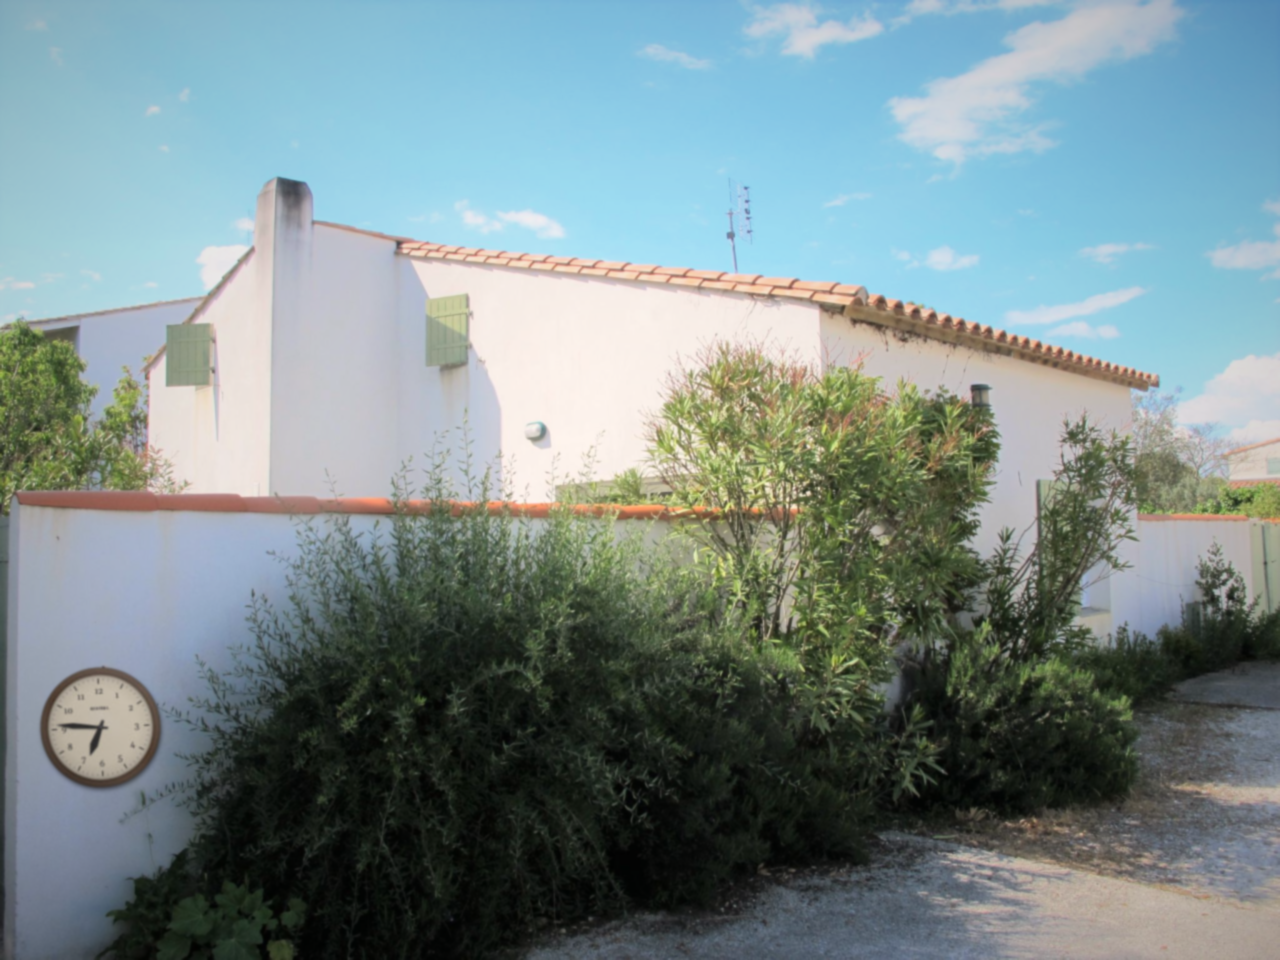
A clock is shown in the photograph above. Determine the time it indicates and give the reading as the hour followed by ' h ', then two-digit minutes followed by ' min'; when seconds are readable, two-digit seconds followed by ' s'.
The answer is 6 h 46 min
